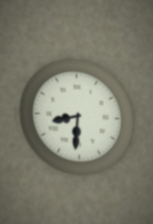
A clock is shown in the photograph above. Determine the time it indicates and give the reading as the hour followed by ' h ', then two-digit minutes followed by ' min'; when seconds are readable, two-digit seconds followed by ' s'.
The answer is 8 h 31 min
